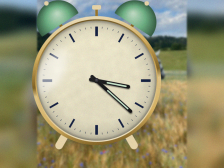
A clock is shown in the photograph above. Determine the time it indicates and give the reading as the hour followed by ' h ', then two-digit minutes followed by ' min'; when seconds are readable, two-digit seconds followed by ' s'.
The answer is 3 h 22 min
